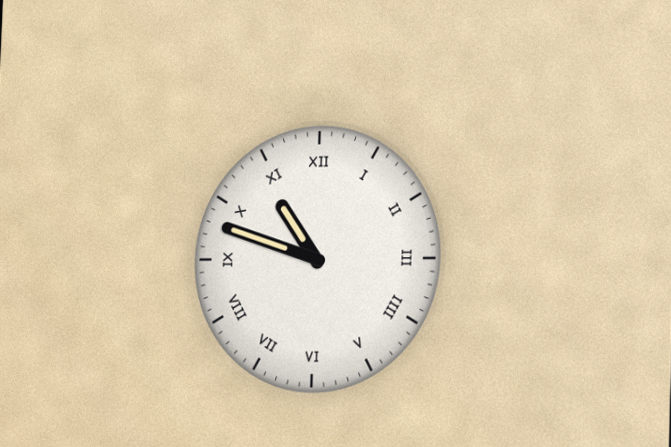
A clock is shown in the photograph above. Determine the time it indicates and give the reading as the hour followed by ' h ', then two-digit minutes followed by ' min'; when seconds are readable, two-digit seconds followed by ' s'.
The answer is 10 h 48 min
